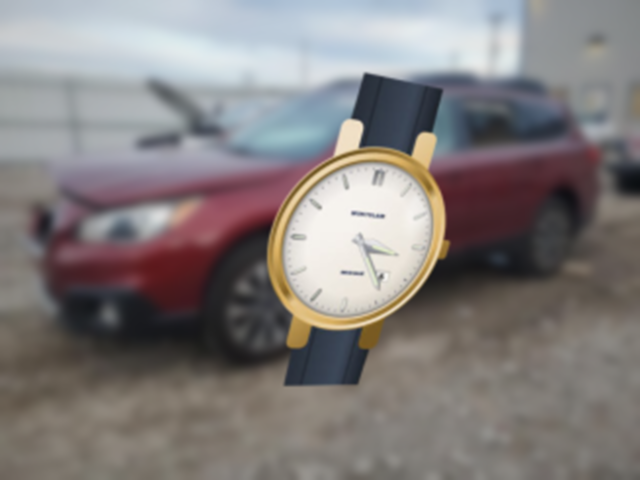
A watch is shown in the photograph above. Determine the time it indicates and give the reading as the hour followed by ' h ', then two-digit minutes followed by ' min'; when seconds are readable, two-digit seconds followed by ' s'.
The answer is 3 h 24 min
